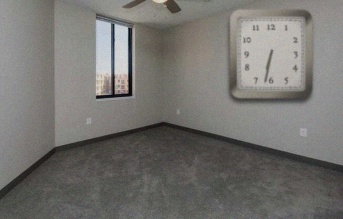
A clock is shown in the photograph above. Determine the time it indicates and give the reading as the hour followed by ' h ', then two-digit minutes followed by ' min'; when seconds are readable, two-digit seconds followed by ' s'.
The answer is 6 h 32 min
